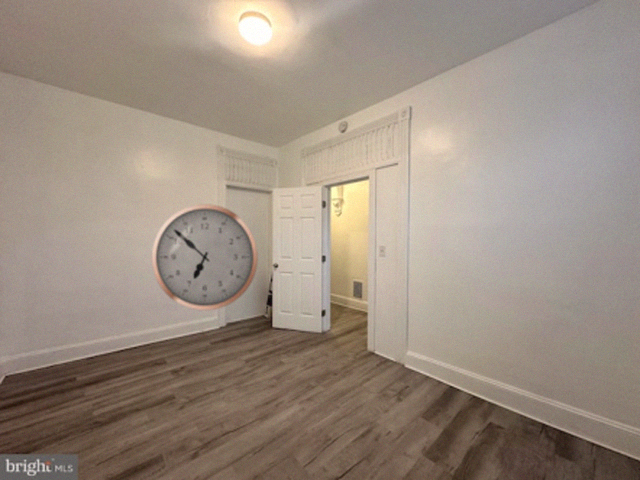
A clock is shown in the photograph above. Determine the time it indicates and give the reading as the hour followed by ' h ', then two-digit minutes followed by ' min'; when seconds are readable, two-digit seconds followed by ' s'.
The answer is 6 h 52 min
